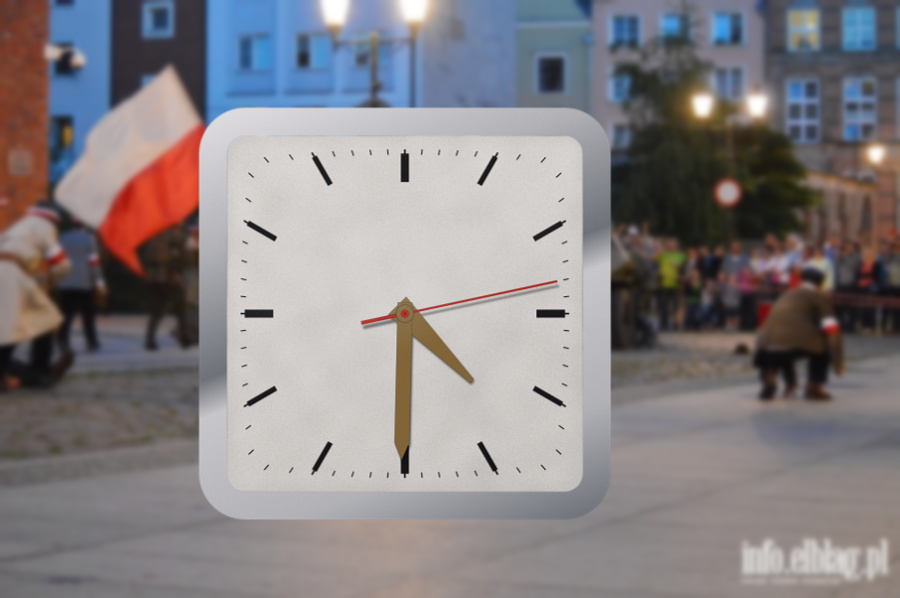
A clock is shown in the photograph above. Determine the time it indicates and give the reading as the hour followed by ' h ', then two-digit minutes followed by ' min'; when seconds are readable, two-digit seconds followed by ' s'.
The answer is 4 h 30 min 13 s
